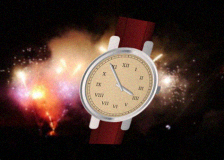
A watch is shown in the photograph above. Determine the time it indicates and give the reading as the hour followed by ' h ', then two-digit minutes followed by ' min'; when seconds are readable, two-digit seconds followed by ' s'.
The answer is 3 h 54 min
